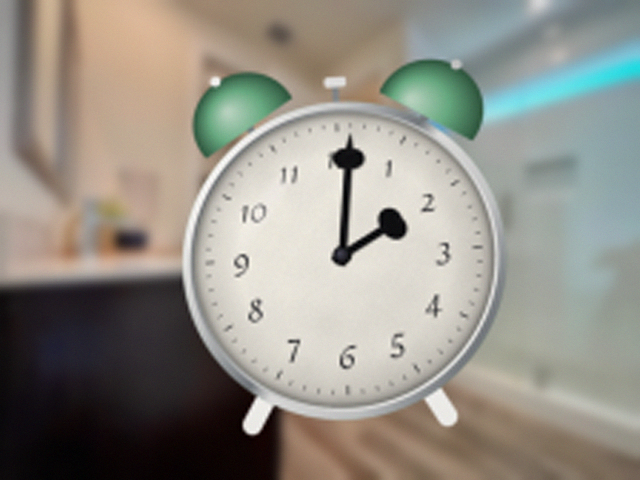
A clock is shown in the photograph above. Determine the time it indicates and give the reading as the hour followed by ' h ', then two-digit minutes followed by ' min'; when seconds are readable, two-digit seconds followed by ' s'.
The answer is 2 h 01 min
